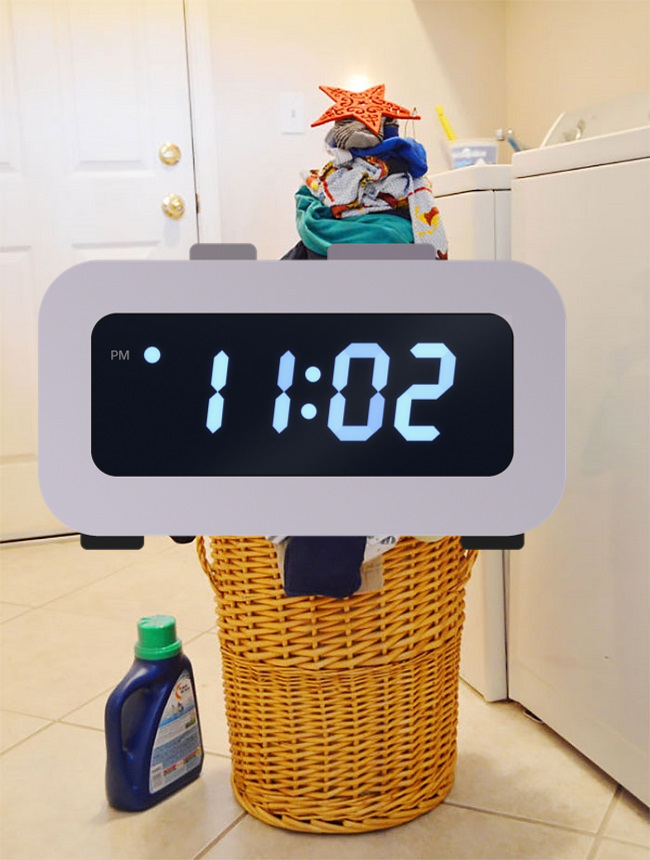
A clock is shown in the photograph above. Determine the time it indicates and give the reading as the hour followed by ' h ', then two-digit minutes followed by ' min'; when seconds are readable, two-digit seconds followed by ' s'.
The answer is 11 h 02 min
